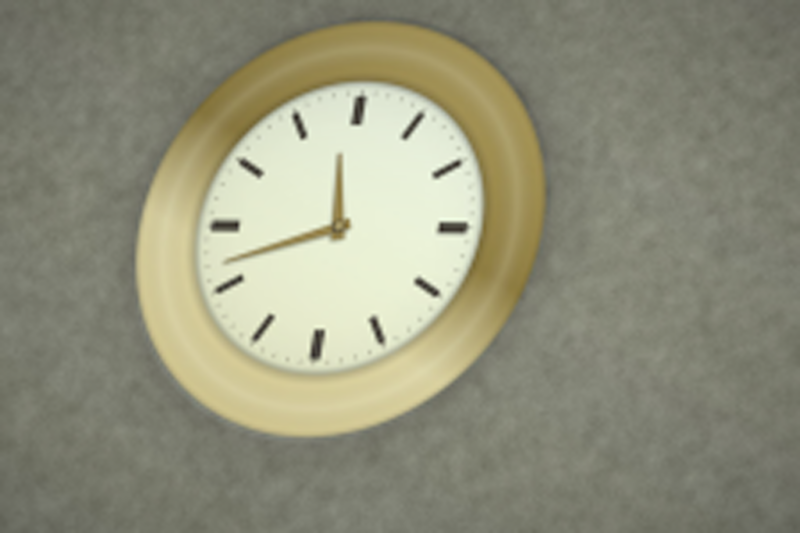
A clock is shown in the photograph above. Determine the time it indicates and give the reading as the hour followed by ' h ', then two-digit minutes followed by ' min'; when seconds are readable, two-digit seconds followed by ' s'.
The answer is 11 h 42 min
